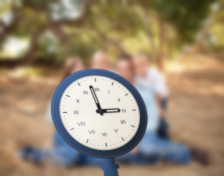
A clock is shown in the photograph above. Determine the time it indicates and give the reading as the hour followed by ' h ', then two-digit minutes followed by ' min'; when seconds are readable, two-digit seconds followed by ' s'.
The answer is 2 h 58 min
